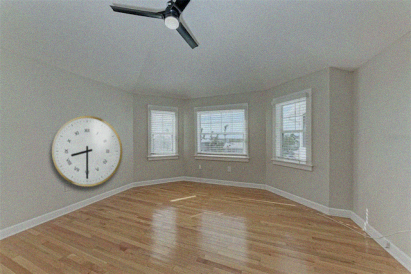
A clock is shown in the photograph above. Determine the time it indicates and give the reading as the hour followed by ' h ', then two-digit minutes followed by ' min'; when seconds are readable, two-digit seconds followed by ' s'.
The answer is 8 h 30 min
